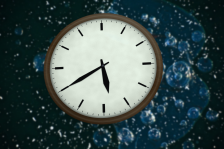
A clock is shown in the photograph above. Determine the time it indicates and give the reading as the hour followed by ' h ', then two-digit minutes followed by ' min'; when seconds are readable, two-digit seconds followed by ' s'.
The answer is 5 h 40 min
